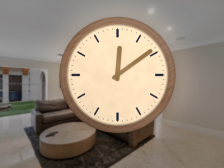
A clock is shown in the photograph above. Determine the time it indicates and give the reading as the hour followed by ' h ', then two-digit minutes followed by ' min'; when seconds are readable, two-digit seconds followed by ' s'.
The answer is 12 h 09 min
